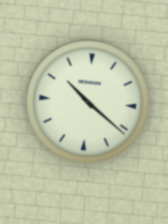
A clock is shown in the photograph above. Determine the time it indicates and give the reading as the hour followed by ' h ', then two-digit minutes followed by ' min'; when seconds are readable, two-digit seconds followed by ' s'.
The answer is 10 h 21 min
